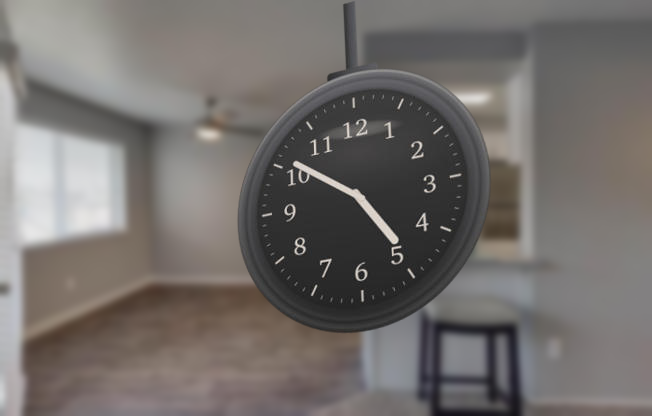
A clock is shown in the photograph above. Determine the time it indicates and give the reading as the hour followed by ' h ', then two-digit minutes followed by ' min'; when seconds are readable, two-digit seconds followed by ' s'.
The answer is 4 h 51 min
